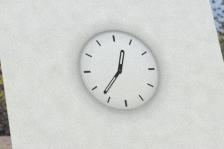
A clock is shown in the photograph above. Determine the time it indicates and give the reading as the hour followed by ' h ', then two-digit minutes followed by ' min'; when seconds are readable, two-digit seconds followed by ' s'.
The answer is 12 h 37 min
